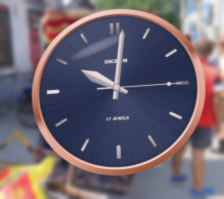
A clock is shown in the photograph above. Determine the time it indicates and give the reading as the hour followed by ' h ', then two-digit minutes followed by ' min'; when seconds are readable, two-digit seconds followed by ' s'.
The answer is 10 h 01 min 15 s
